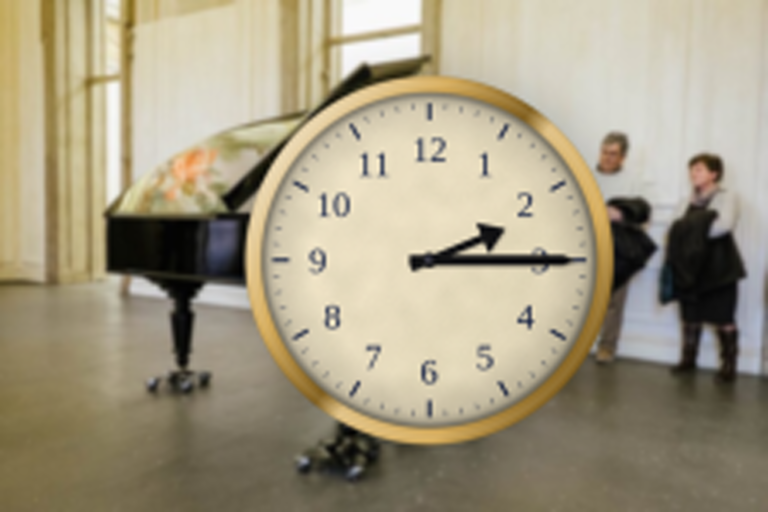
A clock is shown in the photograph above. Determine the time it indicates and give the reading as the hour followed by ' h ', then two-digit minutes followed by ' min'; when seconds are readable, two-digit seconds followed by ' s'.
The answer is 2 h 15 min
